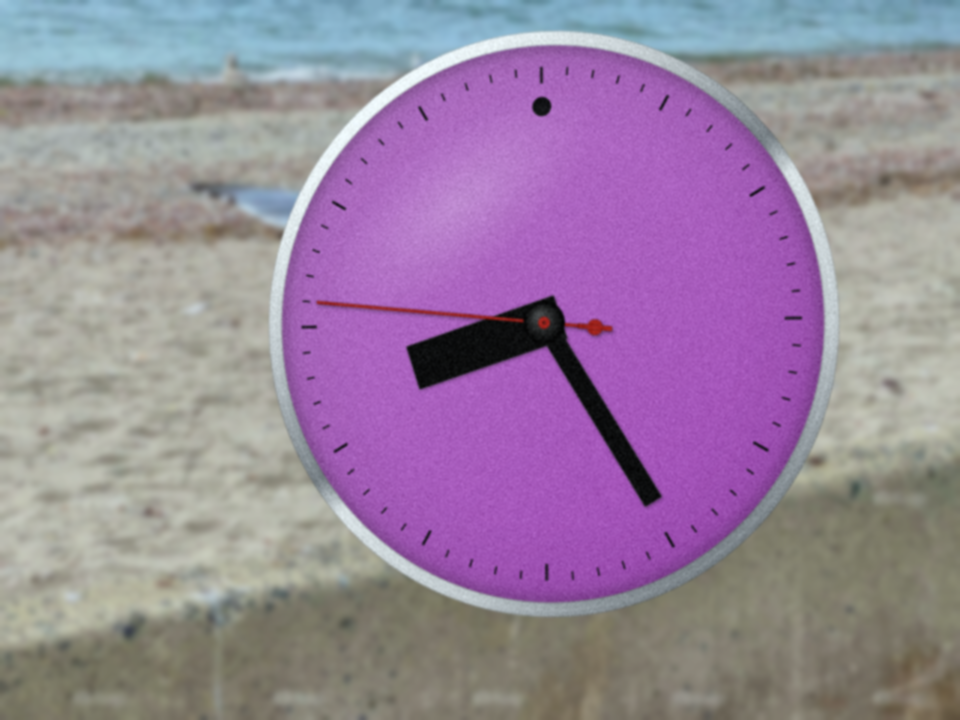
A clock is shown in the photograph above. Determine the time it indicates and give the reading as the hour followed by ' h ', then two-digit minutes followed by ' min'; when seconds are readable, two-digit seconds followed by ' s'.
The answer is 8 h 24 min 46 s
